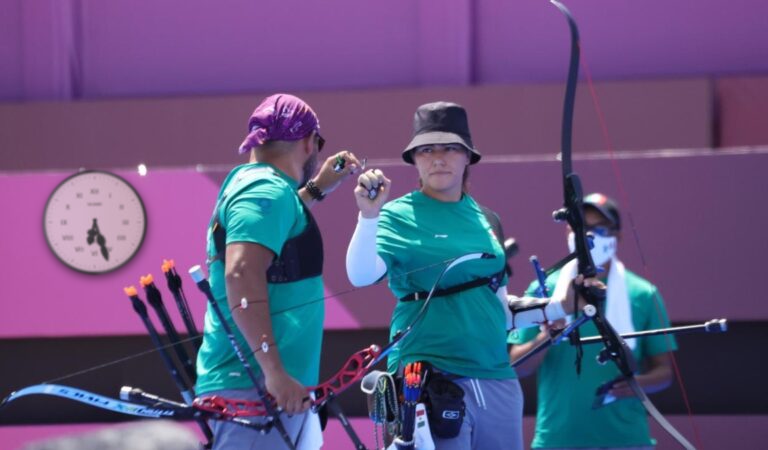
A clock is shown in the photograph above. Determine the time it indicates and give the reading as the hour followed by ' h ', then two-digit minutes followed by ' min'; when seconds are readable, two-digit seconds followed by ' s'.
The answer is 6 h 27 min
